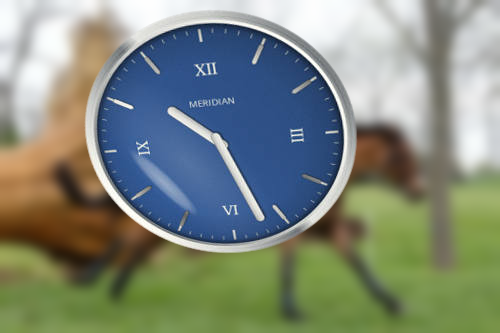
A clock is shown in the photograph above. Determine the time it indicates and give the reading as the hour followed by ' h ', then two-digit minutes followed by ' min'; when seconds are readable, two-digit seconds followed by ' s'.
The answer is 10 h 27 min
